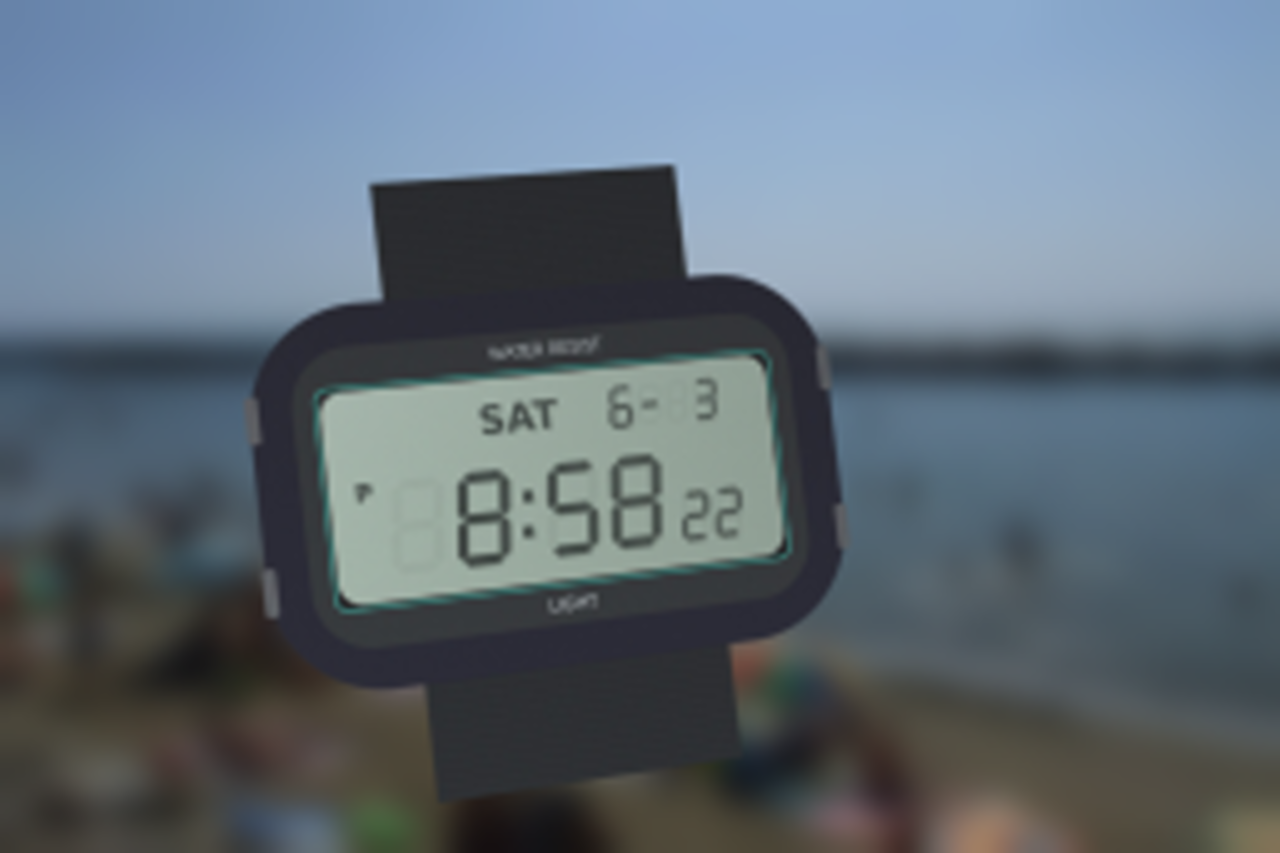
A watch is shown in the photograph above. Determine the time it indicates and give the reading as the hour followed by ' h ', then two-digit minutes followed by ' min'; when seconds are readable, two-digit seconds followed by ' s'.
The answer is 8 h 58 min 22 s
